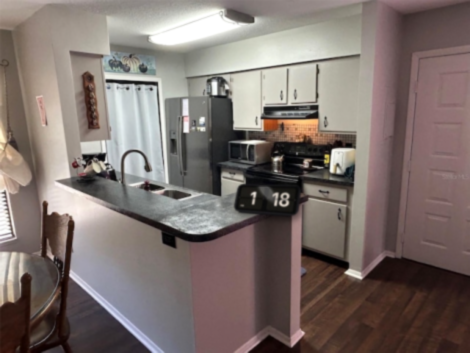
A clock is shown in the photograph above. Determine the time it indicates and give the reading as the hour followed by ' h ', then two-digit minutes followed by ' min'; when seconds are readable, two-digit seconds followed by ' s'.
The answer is 1 h 18 min
